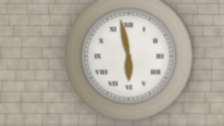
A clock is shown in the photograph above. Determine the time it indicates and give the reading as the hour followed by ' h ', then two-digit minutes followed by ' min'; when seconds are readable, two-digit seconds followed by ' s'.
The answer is 5 h 58 min
